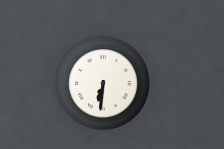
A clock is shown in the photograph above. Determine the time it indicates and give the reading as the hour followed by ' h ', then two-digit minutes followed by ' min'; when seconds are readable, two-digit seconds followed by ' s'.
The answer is 6 h 31 min
